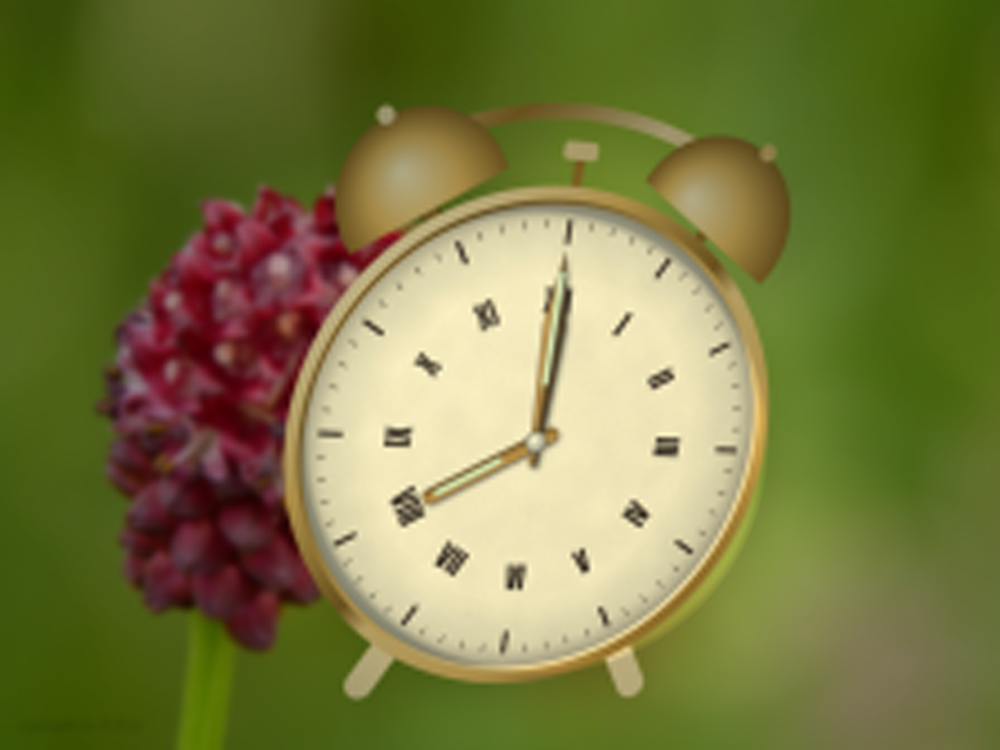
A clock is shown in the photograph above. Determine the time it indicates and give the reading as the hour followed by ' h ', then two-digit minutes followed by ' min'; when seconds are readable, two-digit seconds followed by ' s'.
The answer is 8 h 00 min
